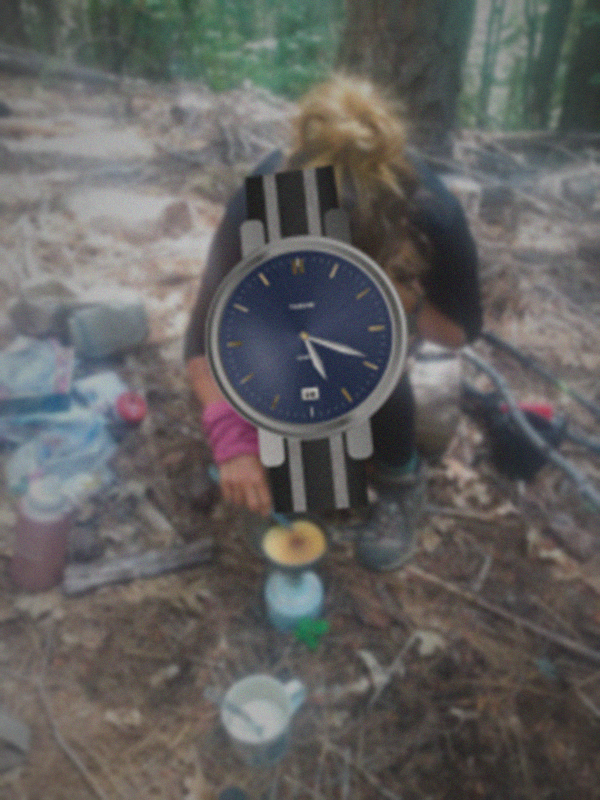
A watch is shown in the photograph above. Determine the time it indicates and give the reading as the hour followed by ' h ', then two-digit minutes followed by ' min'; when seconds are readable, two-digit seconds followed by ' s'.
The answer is 5 h 19 min
